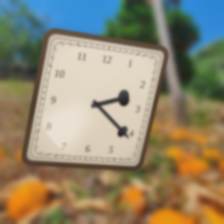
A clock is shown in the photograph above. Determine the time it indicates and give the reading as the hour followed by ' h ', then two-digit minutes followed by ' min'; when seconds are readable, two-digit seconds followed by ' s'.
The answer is 2 h 21 min
